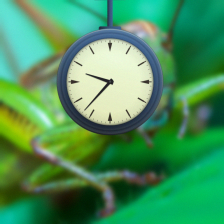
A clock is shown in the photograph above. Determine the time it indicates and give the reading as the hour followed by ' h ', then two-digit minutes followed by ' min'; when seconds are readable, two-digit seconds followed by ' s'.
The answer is 9 h 37 min
